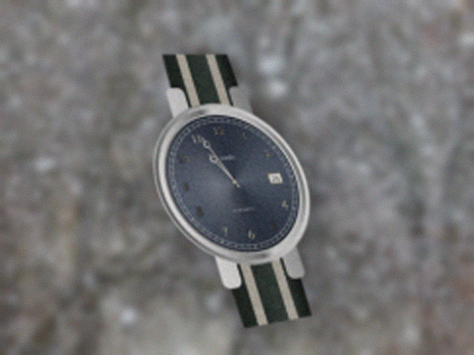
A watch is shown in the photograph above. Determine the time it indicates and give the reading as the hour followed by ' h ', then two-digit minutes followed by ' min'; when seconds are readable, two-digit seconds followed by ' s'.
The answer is 10 h 56 min
